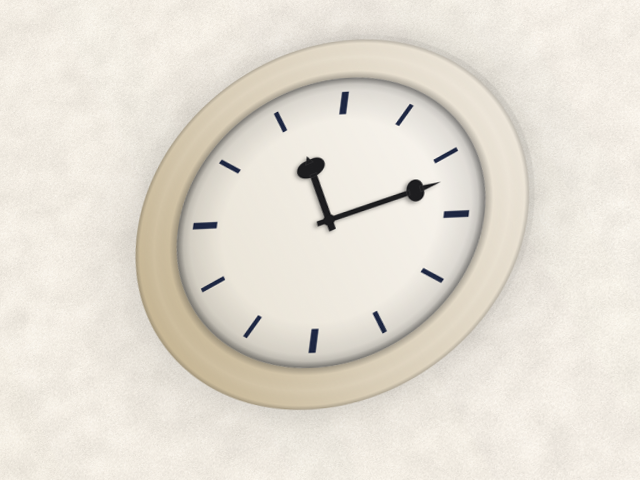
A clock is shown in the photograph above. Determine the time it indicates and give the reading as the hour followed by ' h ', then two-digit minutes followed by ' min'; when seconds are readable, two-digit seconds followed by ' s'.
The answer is 11 h 12 min
